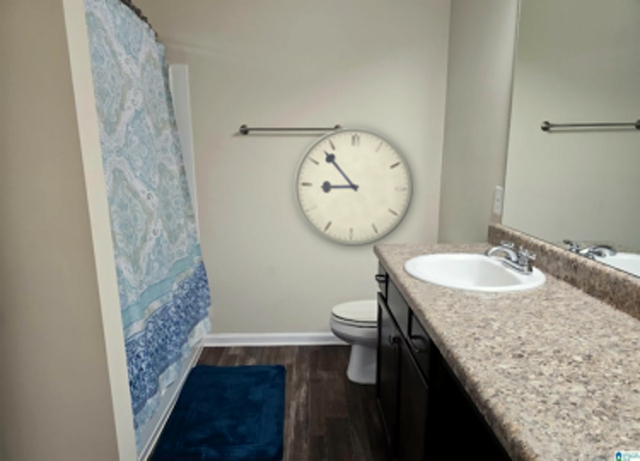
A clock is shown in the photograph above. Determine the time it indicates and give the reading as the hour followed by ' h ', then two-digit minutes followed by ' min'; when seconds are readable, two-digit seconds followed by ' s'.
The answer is 8 h 53 min
